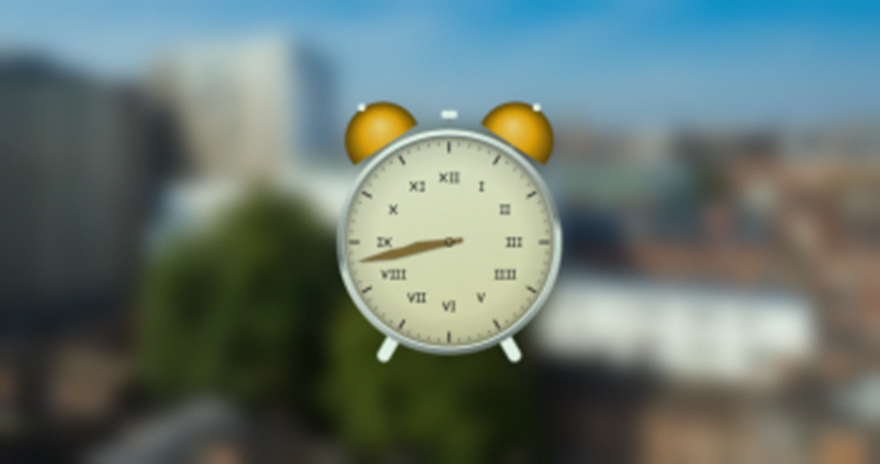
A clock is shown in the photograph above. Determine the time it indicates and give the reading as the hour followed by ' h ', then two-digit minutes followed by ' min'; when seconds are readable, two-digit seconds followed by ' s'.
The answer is 8 h 43 min
